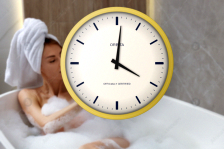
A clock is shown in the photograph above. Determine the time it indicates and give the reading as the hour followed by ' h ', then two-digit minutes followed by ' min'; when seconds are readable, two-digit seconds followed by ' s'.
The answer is 4 h 01 min
